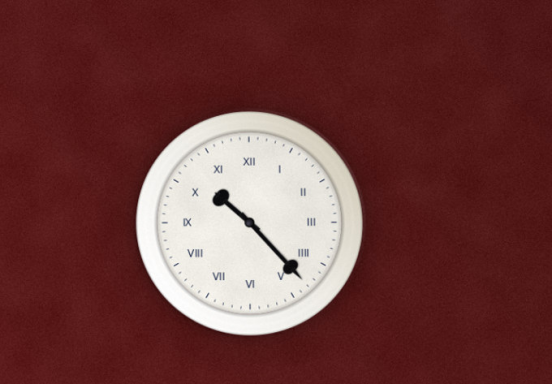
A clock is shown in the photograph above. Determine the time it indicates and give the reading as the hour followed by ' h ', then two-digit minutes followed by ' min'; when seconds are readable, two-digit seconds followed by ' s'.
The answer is 10 h 23 min
